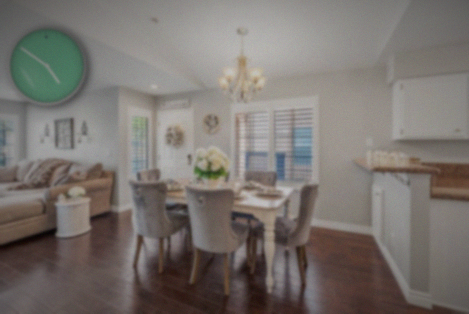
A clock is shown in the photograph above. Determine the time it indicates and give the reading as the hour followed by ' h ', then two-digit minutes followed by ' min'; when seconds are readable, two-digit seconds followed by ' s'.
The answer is 4 h 51 min
